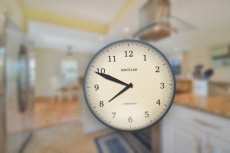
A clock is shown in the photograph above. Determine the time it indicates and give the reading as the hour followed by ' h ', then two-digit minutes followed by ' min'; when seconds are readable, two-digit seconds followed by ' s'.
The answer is 7 h 49 min
